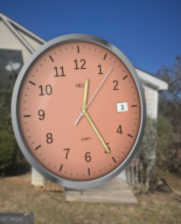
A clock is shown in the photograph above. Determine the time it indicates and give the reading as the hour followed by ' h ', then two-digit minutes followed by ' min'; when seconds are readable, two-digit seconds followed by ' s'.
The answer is 12 h 25 min 07 s
